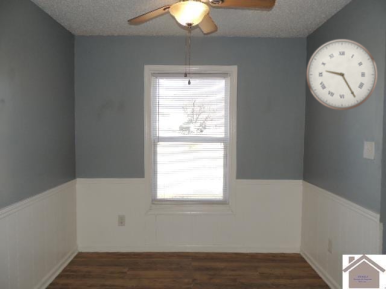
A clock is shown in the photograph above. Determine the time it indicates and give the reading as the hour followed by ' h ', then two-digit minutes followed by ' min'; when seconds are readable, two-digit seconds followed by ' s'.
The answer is 9 h 25 min
